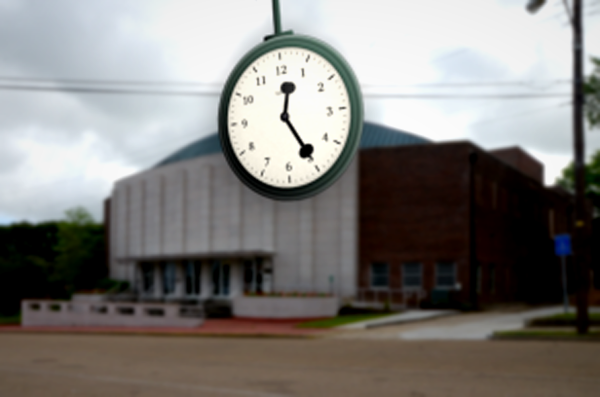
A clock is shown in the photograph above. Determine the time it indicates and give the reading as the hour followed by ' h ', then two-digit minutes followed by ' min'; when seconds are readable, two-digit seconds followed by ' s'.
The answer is 12 h 25 min
